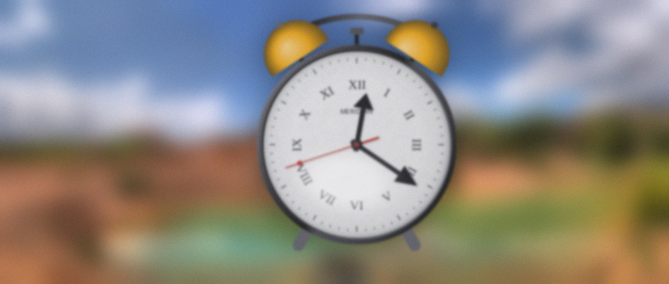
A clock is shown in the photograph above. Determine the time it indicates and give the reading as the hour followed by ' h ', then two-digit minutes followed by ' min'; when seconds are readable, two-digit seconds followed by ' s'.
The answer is 12 h 20 min 42 s
